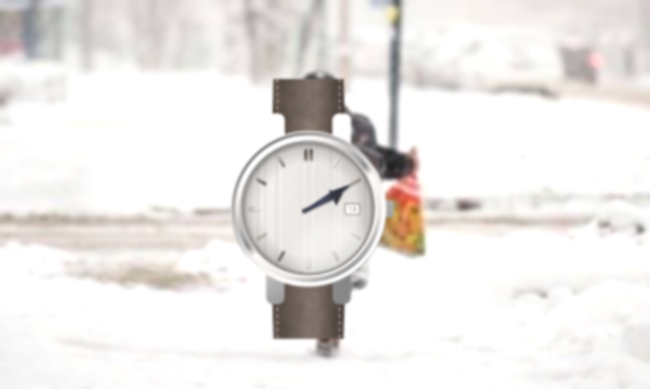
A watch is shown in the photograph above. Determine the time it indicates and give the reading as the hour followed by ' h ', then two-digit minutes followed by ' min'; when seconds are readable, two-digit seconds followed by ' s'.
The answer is 2 h 10 min
